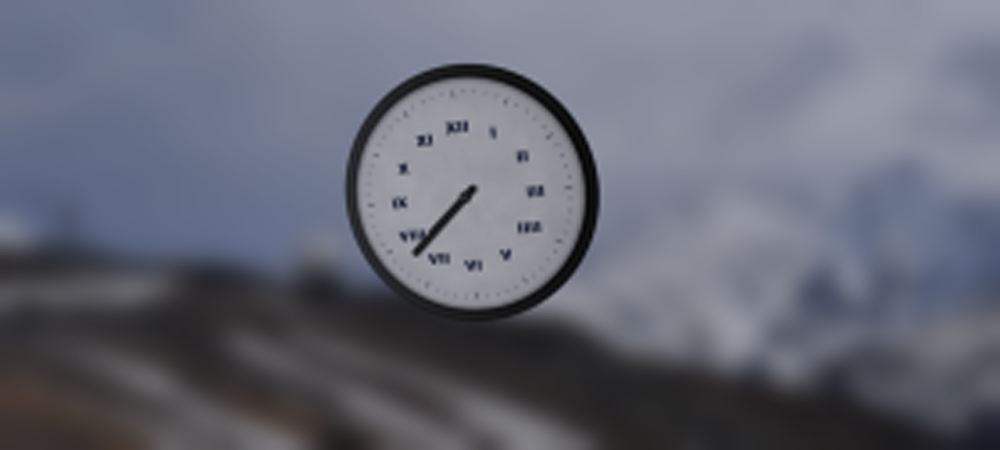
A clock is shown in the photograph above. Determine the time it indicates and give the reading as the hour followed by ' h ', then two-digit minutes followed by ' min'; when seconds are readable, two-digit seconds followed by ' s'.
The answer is 7 h 38 min
